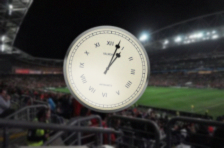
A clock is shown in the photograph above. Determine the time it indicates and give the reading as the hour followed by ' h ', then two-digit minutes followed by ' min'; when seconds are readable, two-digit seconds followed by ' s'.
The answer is 1 h 03 min
